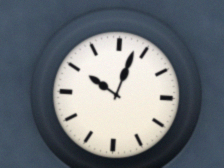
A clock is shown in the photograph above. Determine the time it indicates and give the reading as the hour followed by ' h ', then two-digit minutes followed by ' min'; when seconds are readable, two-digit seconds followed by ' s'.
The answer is 10 h 03 min
